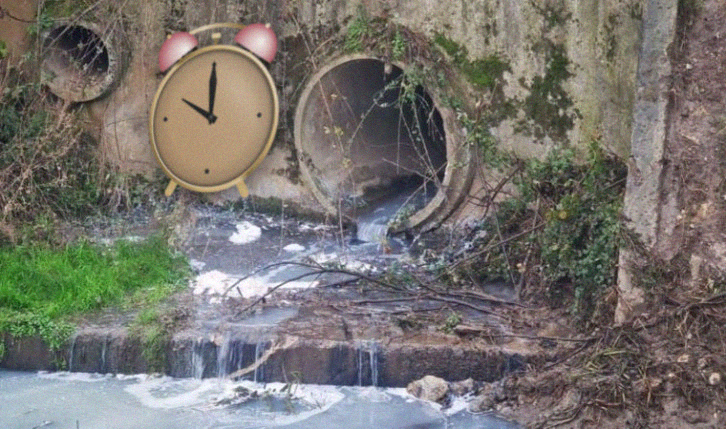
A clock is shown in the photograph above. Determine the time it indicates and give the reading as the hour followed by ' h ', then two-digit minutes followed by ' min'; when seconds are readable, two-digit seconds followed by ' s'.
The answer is 10 h 00 min
